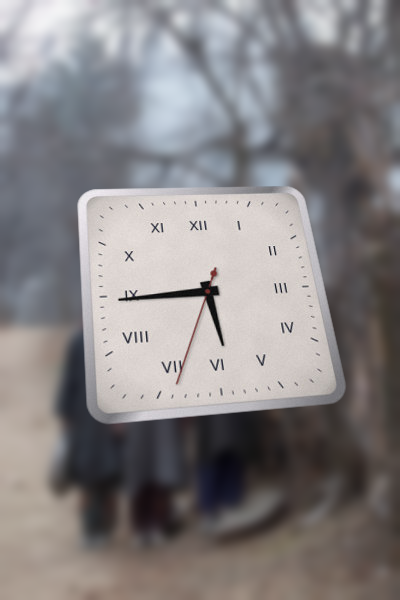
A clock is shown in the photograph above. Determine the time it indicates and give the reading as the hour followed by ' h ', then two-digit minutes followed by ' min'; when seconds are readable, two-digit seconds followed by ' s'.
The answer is 5 h 44 min 34 s
